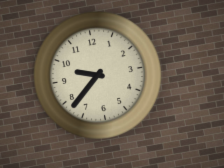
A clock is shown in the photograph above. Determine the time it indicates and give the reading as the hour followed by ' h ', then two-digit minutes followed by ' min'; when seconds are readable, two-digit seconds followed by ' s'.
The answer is 9 h 38 min
